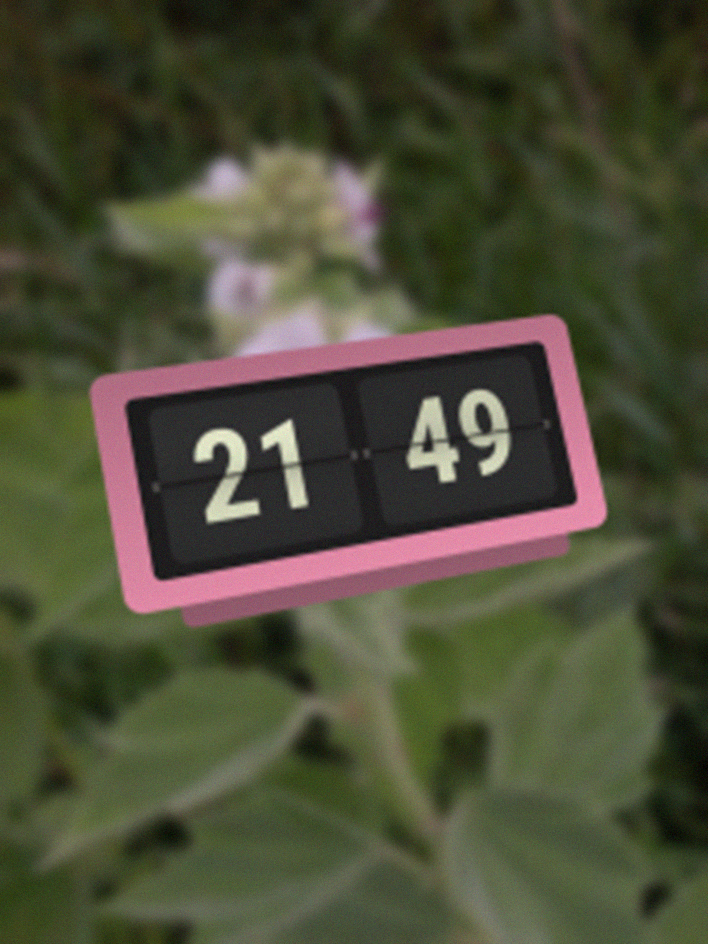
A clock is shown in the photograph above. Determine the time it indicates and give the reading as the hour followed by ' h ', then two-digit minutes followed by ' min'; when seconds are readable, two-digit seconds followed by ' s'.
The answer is 21 h 49 min
